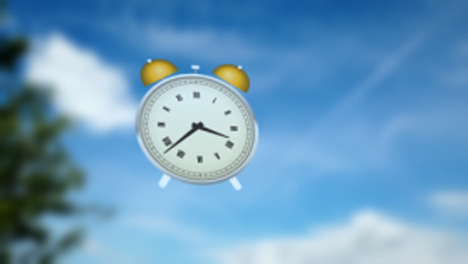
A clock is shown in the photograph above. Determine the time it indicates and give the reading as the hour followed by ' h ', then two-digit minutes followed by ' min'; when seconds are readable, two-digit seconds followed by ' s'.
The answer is 3 h 38 min
